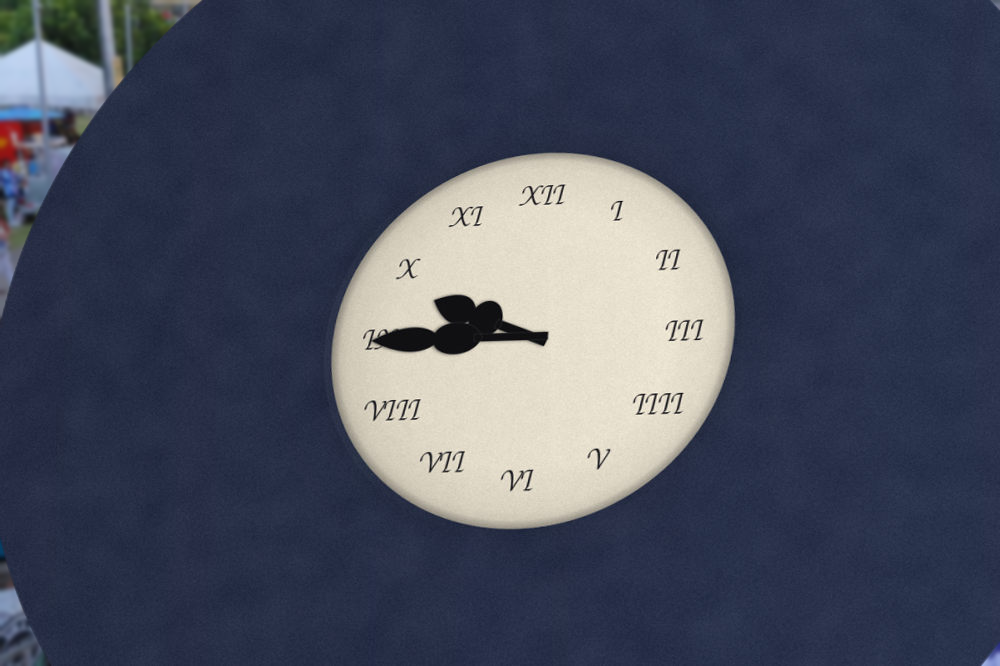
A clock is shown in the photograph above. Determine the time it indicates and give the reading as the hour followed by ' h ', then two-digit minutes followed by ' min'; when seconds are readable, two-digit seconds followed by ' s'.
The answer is 9 h 45 min
